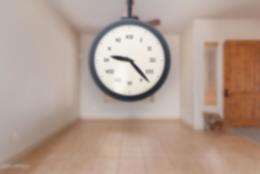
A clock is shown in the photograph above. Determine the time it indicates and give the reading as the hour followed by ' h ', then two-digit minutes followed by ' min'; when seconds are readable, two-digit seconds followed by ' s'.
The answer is 9 h 23 min
